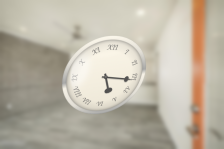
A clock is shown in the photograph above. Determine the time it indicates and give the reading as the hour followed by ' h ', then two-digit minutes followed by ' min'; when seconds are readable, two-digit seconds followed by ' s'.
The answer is 5 h 16 min
